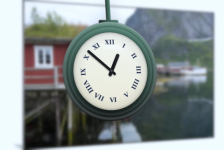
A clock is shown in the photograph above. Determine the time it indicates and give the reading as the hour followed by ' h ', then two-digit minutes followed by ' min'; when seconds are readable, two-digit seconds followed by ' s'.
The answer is 12 h 52 min
